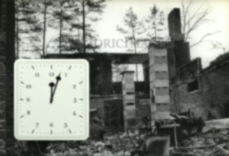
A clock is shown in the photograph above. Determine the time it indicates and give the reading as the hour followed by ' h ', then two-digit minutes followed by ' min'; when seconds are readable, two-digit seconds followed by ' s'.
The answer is 12 h 03 min
